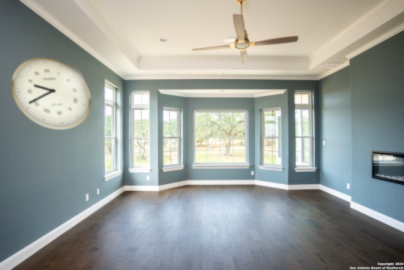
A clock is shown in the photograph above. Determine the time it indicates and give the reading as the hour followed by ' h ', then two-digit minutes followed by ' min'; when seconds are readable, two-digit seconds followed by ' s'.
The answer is 9 h 41 min
